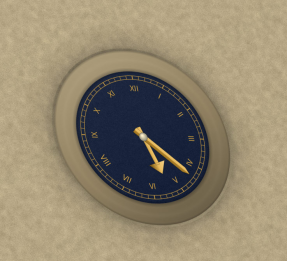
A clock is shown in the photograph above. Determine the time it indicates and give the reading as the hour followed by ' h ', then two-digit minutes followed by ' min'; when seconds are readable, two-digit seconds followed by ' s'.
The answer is 5 h 22 min
